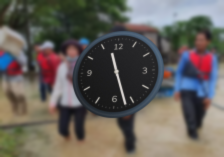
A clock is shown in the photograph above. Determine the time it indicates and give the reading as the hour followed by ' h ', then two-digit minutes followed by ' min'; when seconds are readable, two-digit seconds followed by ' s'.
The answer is 11 h 27 min
